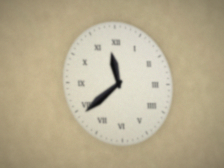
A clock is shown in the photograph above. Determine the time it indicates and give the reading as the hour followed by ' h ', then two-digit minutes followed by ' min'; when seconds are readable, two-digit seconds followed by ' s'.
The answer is 11 h 39 min
